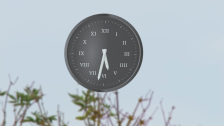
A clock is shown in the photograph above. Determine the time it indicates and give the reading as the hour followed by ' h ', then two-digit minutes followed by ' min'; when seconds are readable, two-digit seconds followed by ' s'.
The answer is 5 h 32 min
